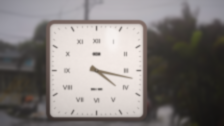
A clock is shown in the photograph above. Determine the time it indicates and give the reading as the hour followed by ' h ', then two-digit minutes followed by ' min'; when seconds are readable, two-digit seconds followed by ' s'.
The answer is 4 h 17 min
